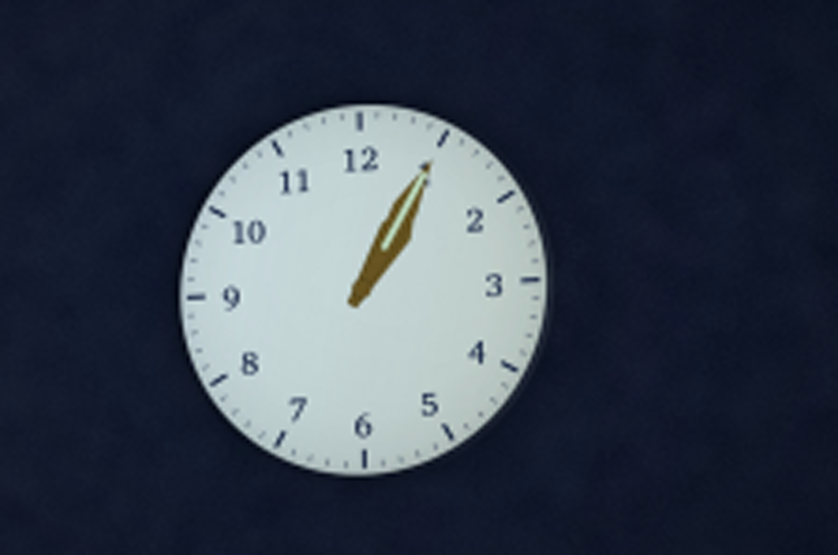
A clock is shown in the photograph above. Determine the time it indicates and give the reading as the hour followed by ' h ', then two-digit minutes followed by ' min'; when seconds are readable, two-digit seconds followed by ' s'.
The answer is 1 h 05 min
